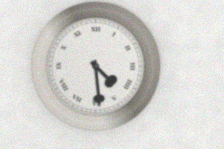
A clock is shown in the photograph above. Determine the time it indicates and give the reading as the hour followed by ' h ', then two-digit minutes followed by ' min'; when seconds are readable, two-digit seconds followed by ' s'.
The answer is 4 h 29 min
